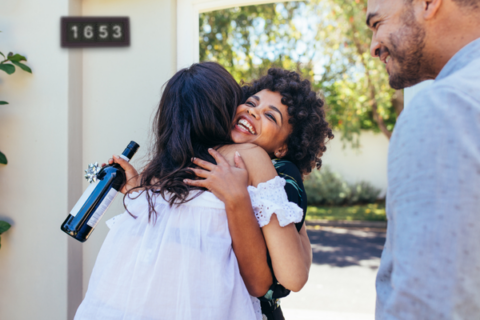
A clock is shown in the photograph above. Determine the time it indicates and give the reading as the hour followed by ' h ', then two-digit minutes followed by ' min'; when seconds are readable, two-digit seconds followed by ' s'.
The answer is 16 h 53 min
